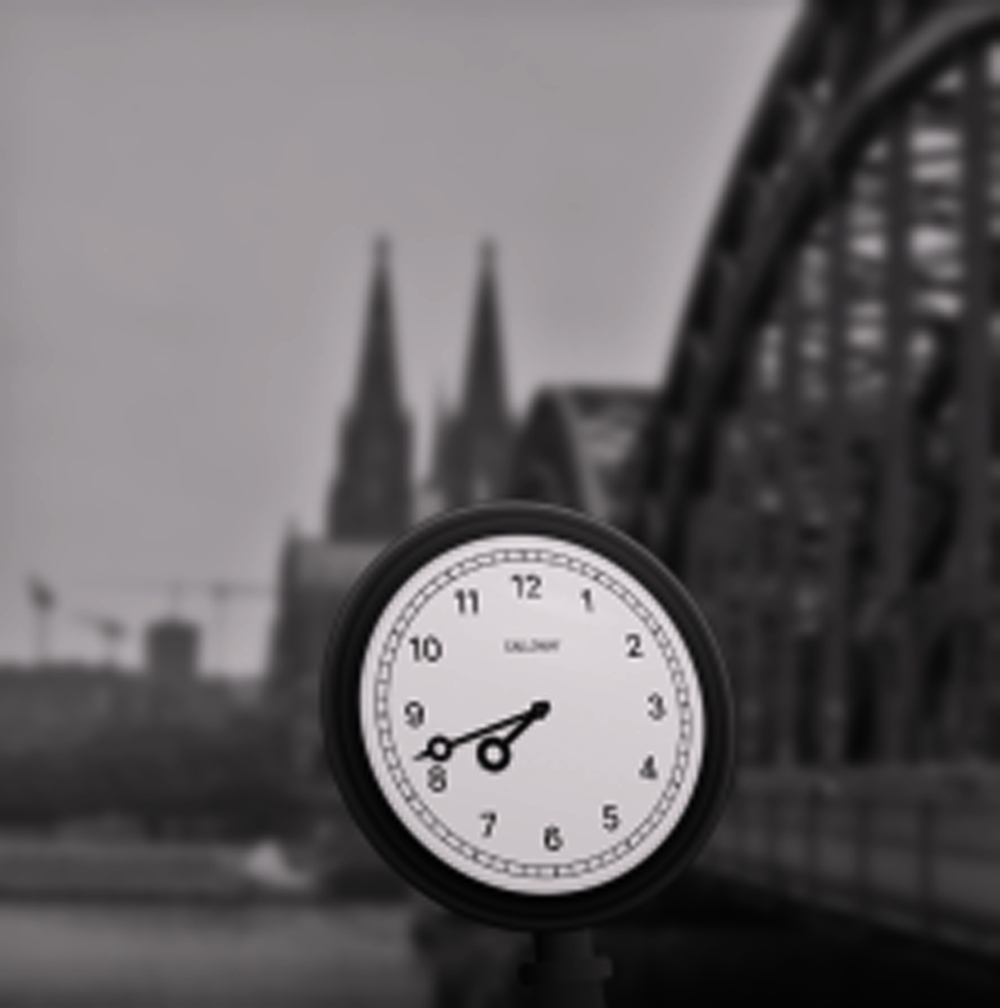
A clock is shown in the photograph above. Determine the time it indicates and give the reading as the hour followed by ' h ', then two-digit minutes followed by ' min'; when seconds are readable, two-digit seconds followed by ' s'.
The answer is 7 h 42 min
